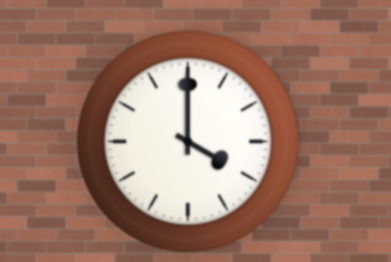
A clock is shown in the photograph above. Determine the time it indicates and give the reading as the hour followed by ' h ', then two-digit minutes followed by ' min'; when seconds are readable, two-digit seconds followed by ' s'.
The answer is 4 h 00 min
